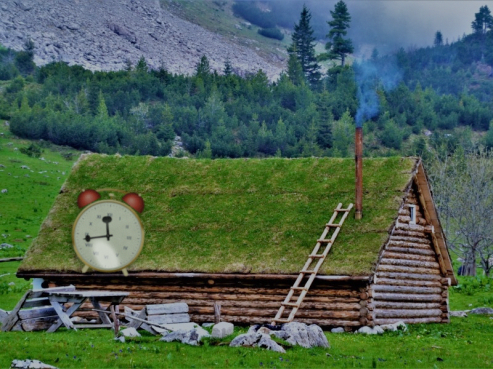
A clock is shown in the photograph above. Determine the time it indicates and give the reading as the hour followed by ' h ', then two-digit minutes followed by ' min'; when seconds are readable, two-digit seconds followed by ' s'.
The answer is 11 h 43 min
